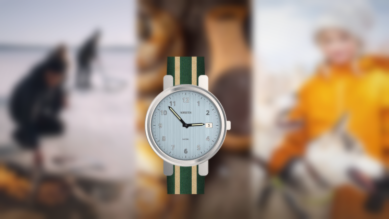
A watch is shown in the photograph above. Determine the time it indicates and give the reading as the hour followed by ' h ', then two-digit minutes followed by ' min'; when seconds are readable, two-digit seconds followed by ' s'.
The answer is 2 h 53 min
